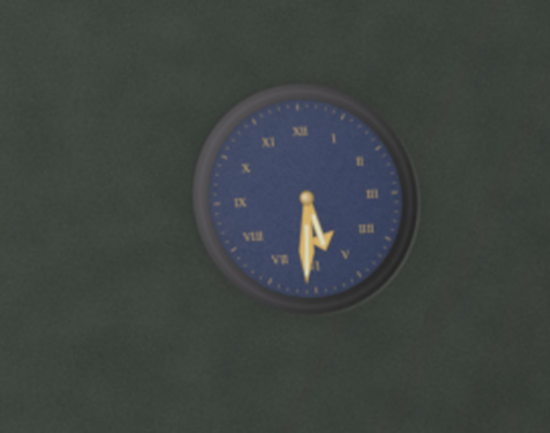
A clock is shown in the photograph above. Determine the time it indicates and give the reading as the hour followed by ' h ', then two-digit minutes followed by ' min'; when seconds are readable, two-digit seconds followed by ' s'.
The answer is 5 h 31 min
